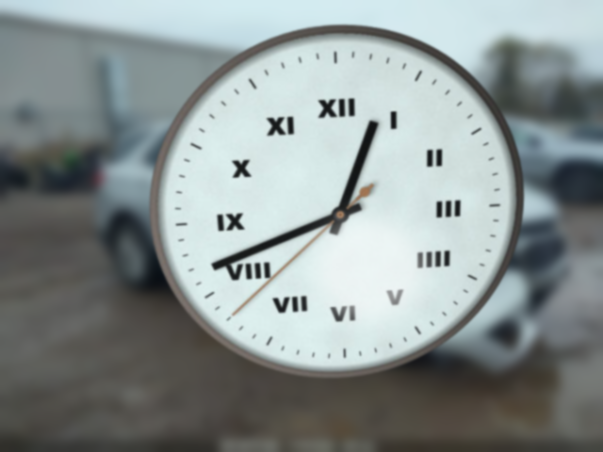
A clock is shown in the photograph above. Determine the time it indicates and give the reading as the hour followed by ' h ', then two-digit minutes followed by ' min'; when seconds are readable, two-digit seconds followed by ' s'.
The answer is 12 h 41 min 38 s
